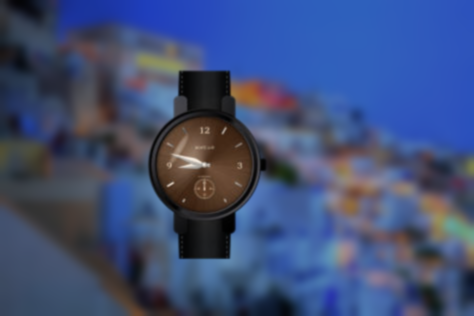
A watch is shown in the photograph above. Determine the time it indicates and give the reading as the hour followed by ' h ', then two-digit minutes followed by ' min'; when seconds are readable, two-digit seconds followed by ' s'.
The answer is 8 h 48 min
